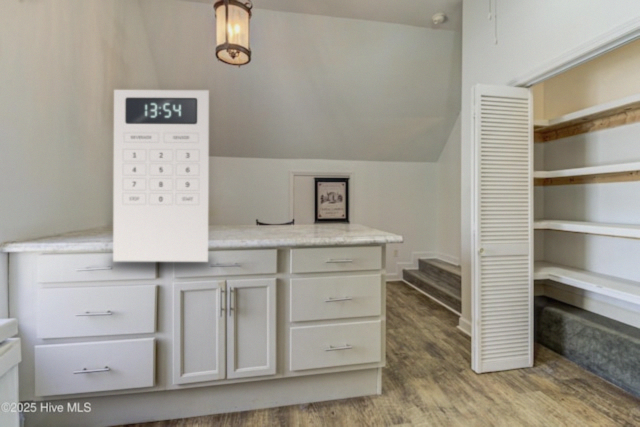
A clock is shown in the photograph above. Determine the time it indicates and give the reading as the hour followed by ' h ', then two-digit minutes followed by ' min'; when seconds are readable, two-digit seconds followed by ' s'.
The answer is 13 h 54 min
